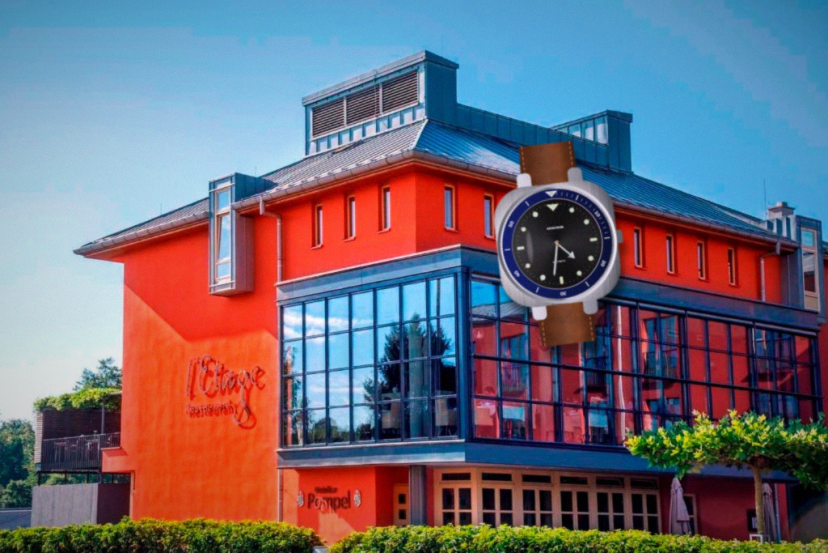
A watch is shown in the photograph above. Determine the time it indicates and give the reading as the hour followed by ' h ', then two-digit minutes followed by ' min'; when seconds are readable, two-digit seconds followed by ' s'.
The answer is 4 h 32 min
